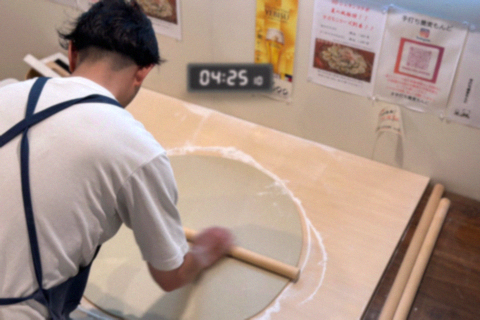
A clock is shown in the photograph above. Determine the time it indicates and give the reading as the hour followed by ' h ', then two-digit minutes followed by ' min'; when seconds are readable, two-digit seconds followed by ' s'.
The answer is 4 h 25 min
